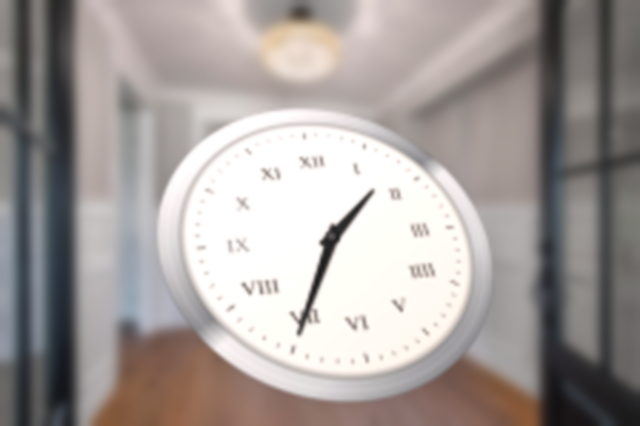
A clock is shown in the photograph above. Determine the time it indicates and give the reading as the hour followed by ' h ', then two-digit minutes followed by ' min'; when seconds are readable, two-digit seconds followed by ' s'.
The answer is 1 h 35 min
